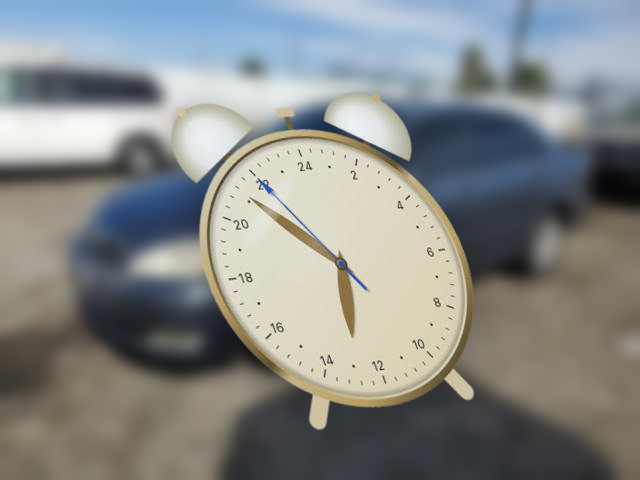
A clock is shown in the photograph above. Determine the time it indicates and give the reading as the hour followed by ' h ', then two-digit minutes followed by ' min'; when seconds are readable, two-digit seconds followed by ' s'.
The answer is 12 h 52 min 55 s
